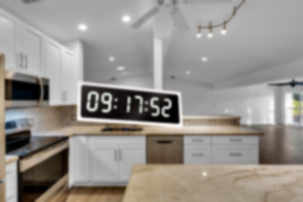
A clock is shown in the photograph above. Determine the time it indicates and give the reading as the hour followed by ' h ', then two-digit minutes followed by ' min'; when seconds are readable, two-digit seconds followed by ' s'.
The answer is 9 h 17 min 52 s
